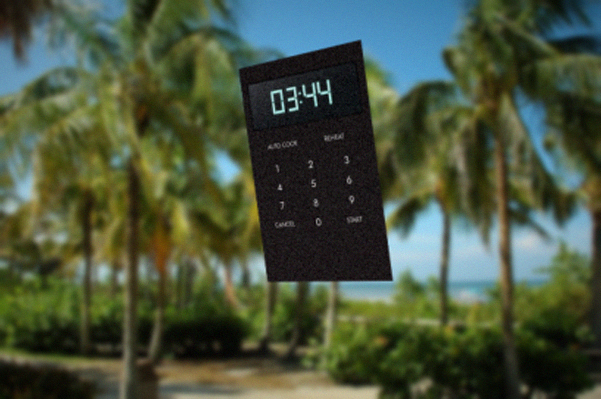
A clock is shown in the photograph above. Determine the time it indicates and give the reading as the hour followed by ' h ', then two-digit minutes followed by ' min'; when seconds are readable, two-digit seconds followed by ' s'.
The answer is 3 h 44 min
